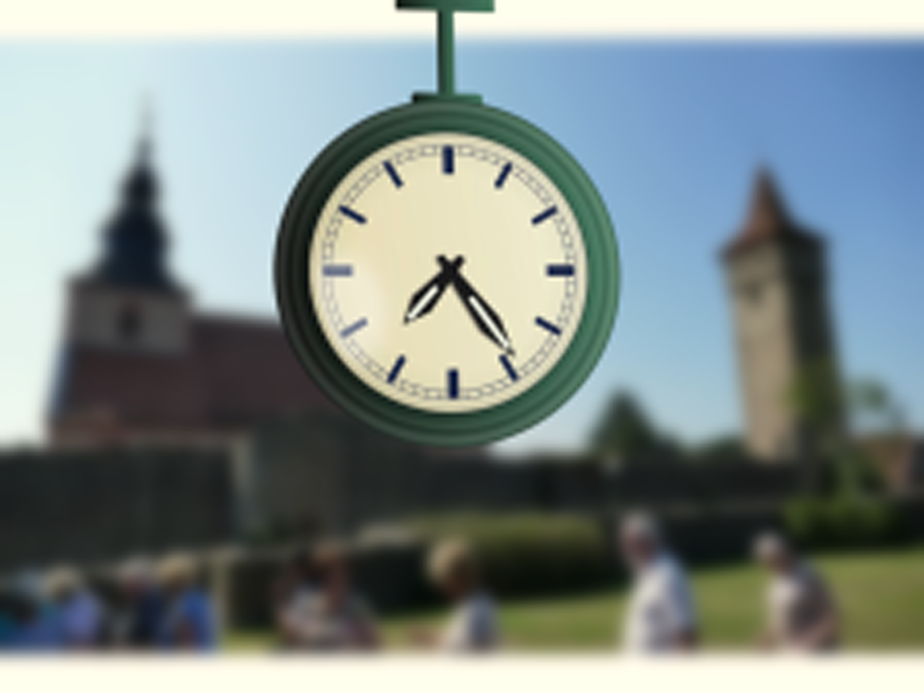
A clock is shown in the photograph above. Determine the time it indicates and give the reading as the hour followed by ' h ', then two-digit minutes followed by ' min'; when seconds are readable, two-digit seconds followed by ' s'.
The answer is 7 h 24 min
